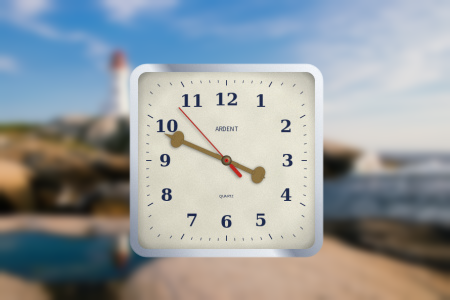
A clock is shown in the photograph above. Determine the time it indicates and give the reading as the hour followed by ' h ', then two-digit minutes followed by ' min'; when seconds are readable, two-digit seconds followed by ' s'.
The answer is 3 h 48 min 53 s
